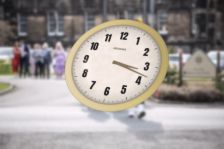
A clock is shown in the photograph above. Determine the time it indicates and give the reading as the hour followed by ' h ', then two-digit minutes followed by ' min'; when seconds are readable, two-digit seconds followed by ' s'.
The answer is 3 h 18 min
